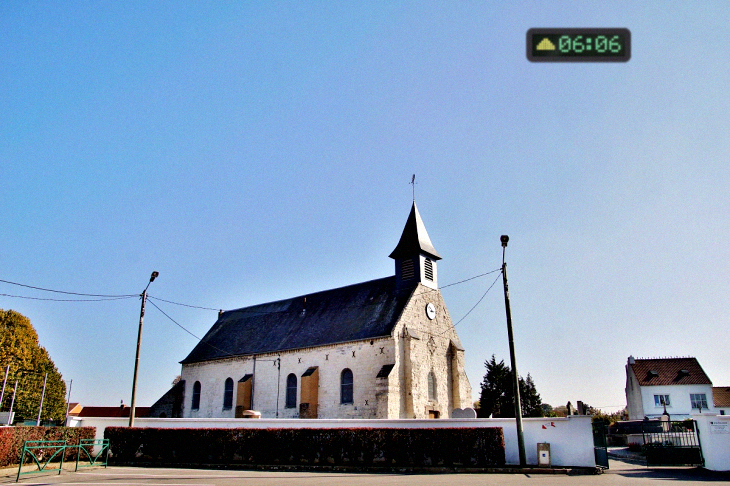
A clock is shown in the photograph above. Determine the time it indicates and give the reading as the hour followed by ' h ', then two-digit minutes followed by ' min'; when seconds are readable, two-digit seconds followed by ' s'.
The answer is 6 h 06 min
